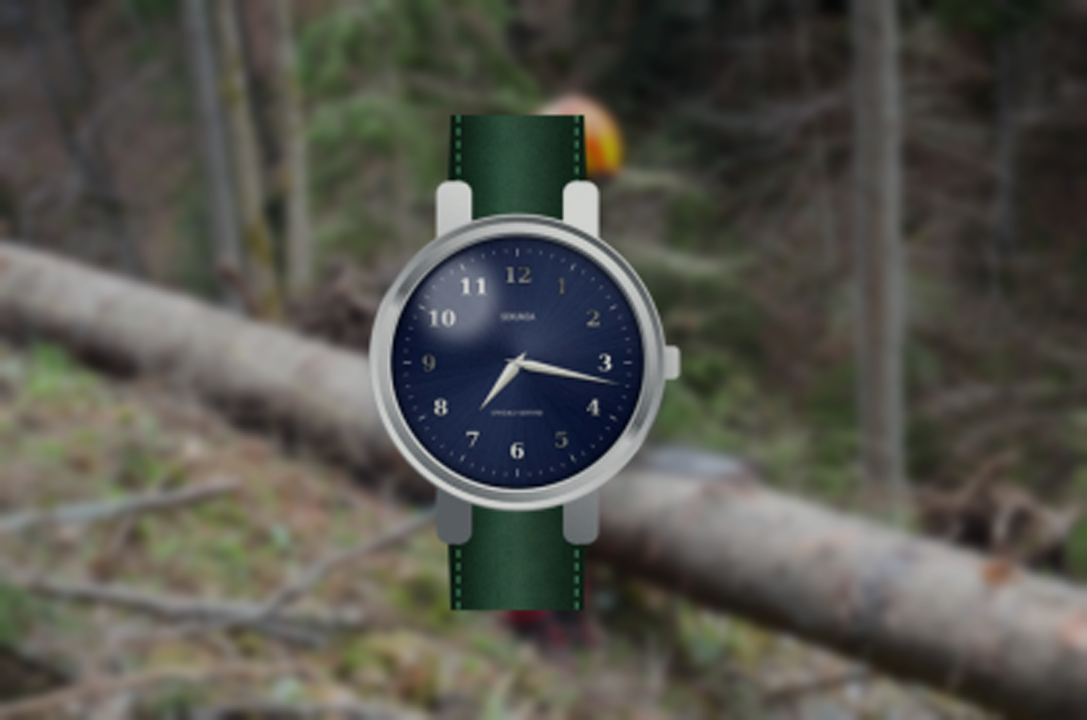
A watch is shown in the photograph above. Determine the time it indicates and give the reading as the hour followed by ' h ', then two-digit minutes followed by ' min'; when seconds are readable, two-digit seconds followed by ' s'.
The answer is 7 h 17 min
